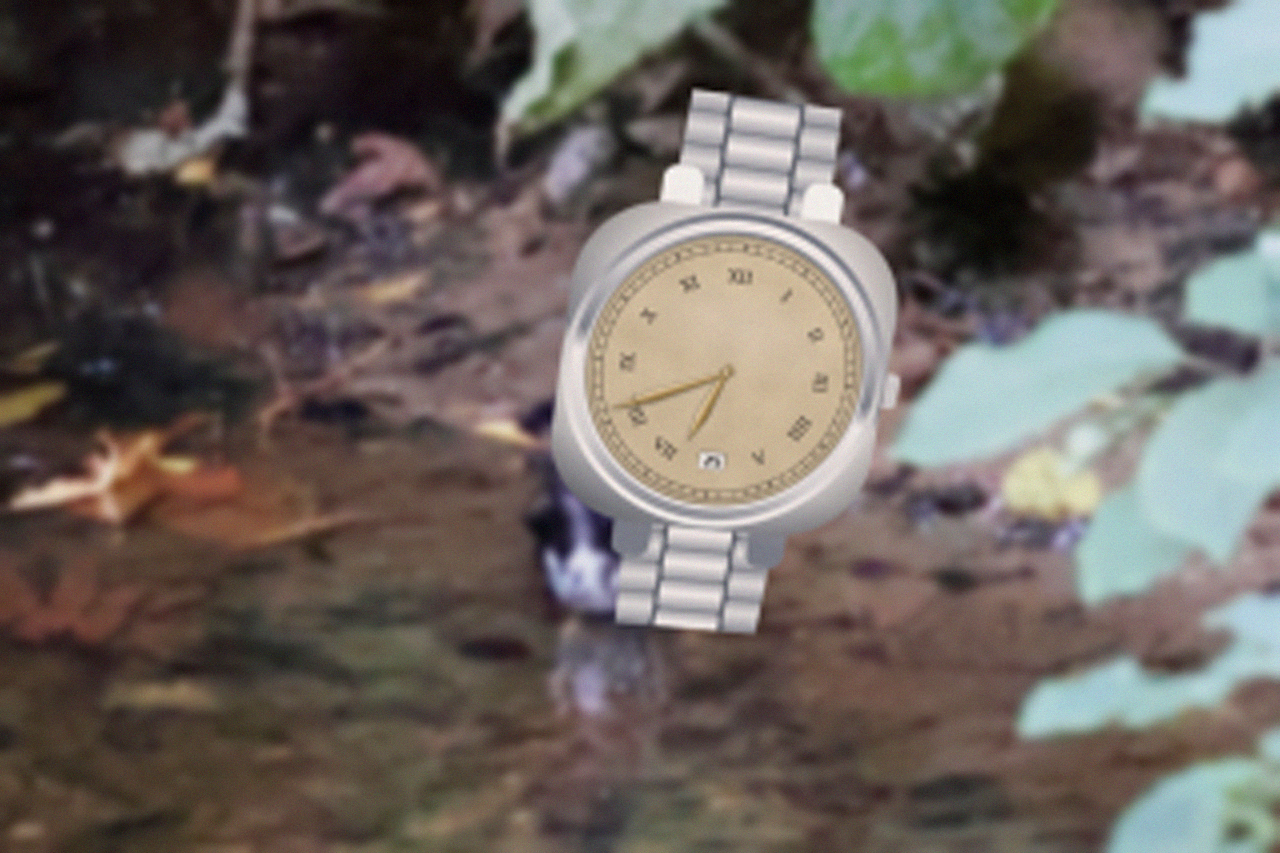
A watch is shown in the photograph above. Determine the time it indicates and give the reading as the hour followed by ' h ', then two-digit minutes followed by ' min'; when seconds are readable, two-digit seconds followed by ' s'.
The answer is 6 h 41 min
